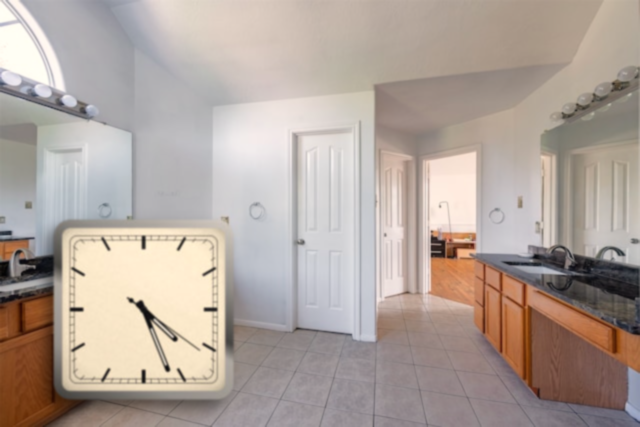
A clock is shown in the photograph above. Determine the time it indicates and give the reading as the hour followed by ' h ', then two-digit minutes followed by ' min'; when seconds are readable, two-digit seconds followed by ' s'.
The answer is 4 h 26 min 21 s
